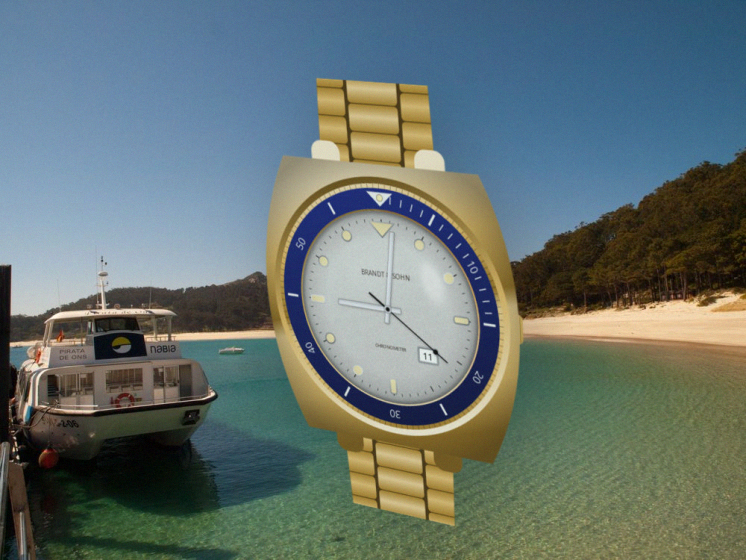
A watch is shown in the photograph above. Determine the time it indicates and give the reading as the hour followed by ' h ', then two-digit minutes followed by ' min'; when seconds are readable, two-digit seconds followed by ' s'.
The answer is 9 h 01 min 21 s
